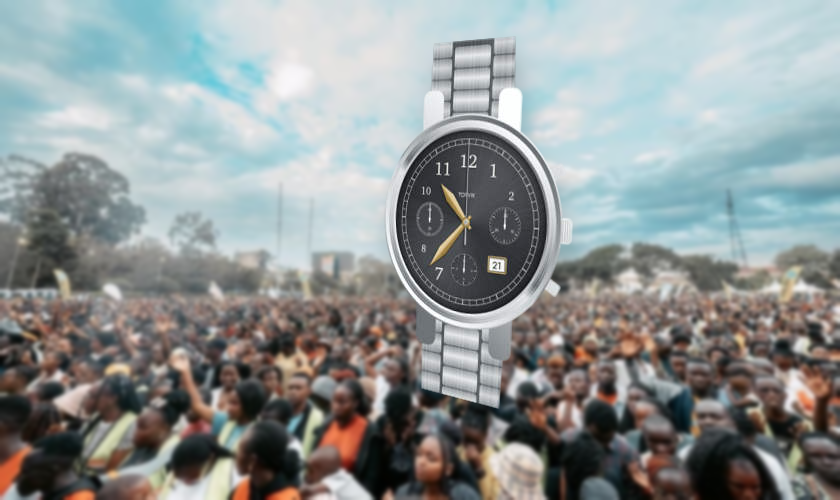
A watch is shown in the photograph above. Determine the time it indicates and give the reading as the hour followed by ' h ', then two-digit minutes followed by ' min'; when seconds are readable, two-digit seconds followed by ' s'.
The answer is 10 h 37 min
